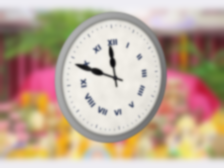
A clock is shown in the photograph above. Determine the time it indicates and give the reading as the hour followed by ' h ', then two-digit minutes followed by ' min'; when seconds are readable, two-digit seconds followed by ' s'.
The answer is 11 h 49 min
